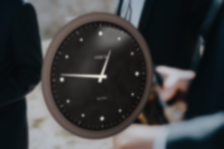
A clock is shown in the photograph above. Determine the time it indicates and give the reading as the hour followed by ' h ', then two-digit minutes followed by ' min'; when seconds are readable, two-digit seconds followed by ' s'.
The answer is 12 h 46 min
